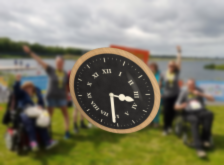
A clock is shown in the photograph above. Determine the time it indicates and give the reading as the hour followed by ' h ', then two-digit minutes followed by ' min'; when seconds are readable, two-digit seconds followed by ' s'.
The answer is 3 h 31 min
